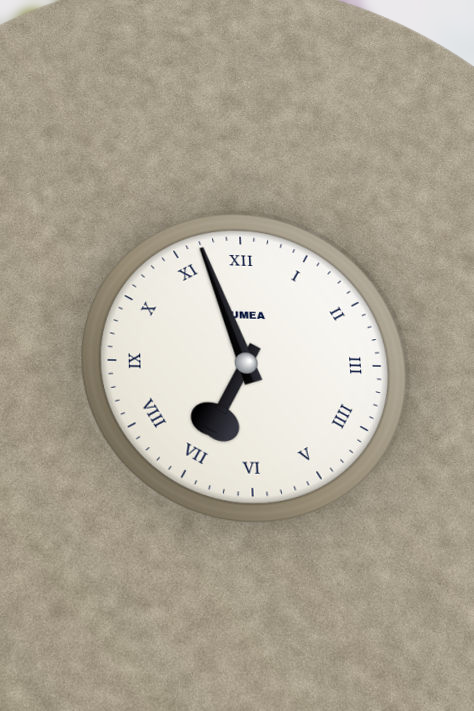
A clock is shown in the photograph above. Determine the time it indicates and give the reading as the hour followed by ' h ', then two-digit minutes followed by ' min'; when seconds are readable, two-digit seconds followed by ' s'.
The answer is 6 h 57 min
